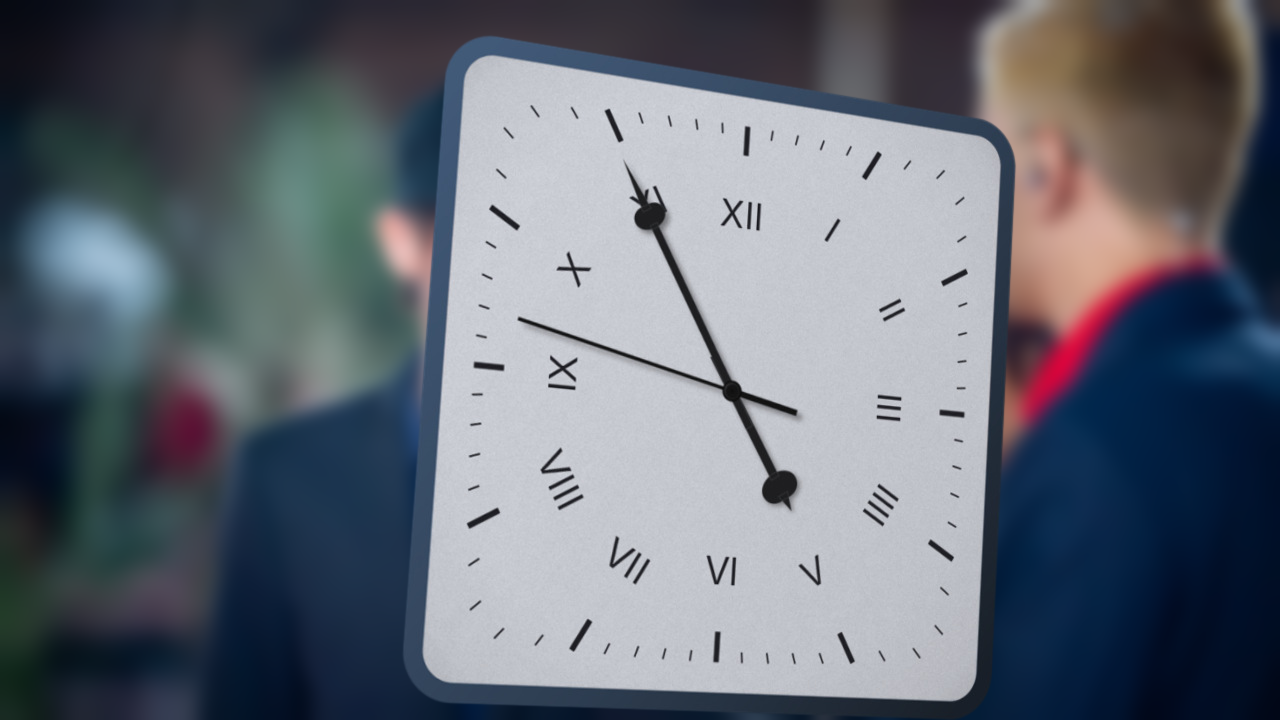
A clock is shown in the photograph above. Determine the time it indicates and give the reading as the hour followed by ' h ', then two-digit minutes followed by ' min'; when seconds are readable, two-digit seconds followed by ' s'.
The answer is 4 h 54 min 47 s
